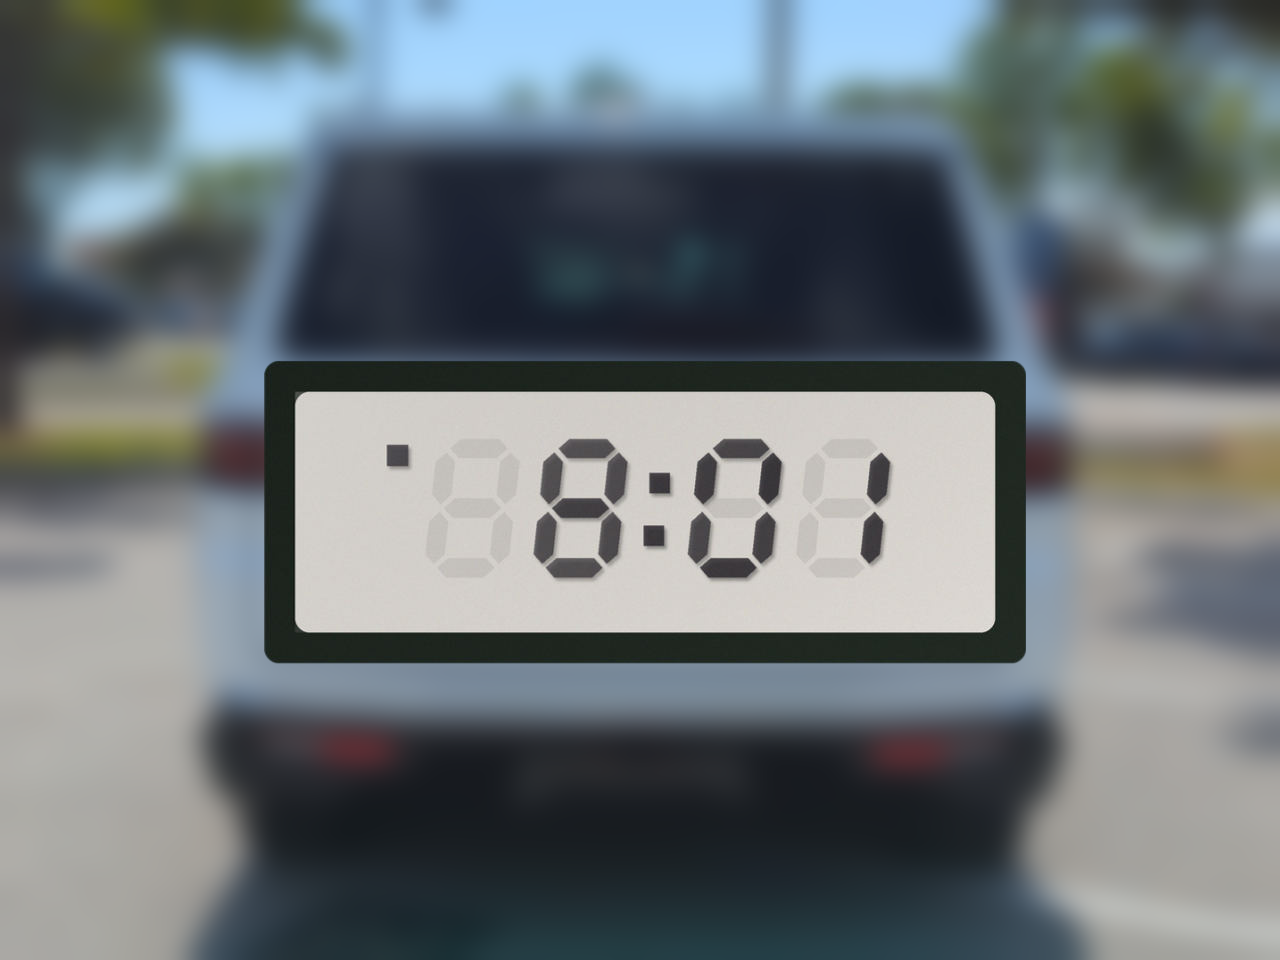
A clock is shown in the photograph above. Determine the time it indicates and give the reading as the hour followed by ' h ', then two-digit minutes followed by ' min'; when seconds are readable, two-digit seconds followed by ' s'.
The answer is 8 h 01 min
